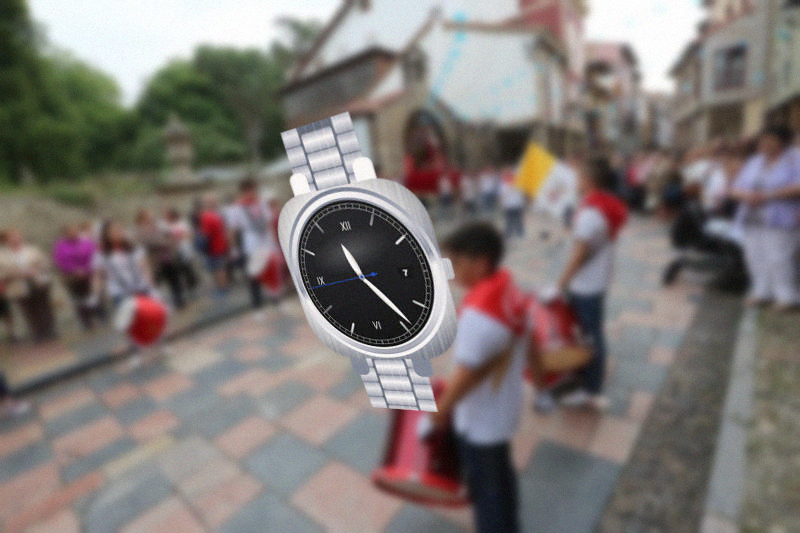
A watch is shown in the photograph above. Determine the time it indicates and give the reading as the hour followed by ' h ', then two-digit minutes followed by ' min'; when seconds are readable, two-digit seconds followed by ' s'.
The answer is 11 h 23 min 44 s
